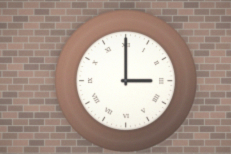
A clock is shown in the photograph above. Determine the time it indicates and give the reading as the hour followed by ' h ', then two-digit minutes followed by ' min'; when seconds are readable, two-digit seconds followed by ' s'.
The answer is 3 h 00 min
